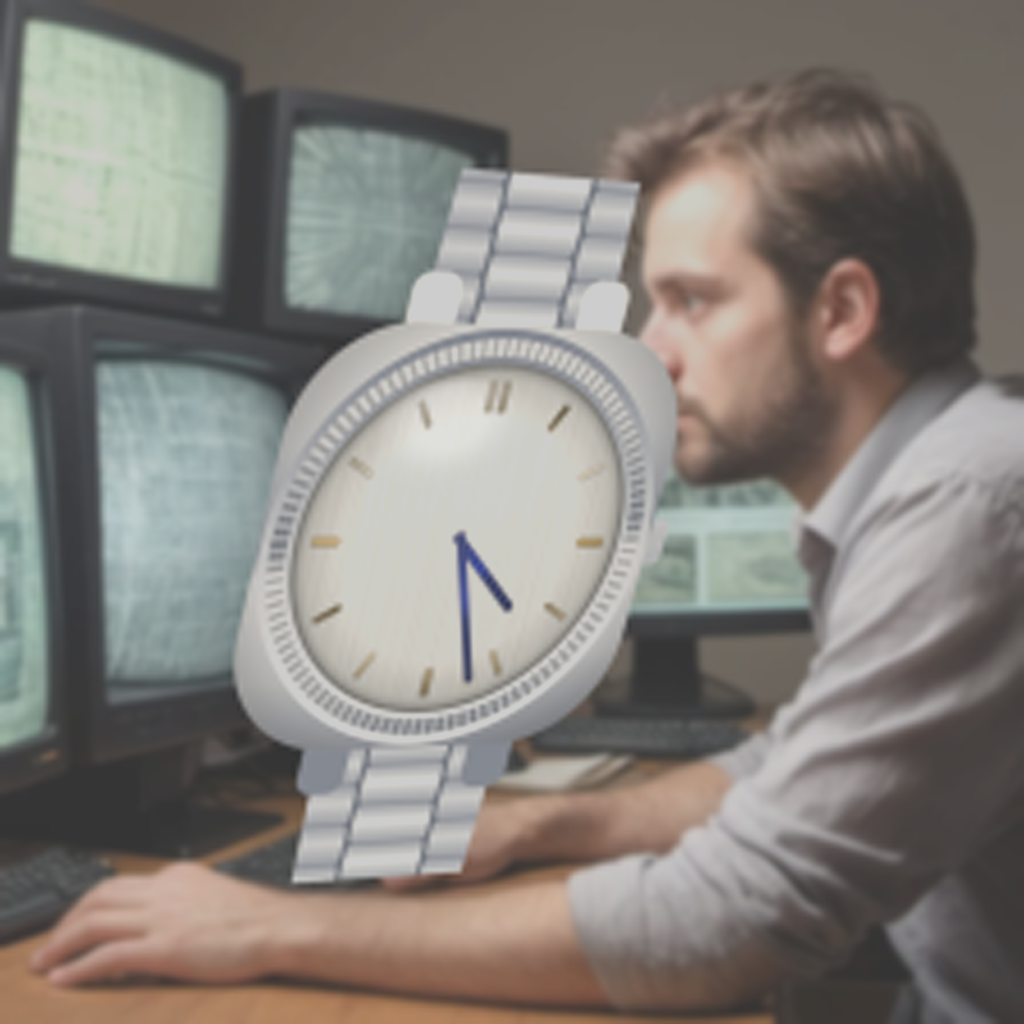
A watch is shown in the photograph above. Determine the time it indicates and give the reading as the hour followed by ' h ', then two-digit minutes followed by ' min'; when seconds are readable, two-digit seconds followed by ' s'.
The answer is 4 h 27 min
